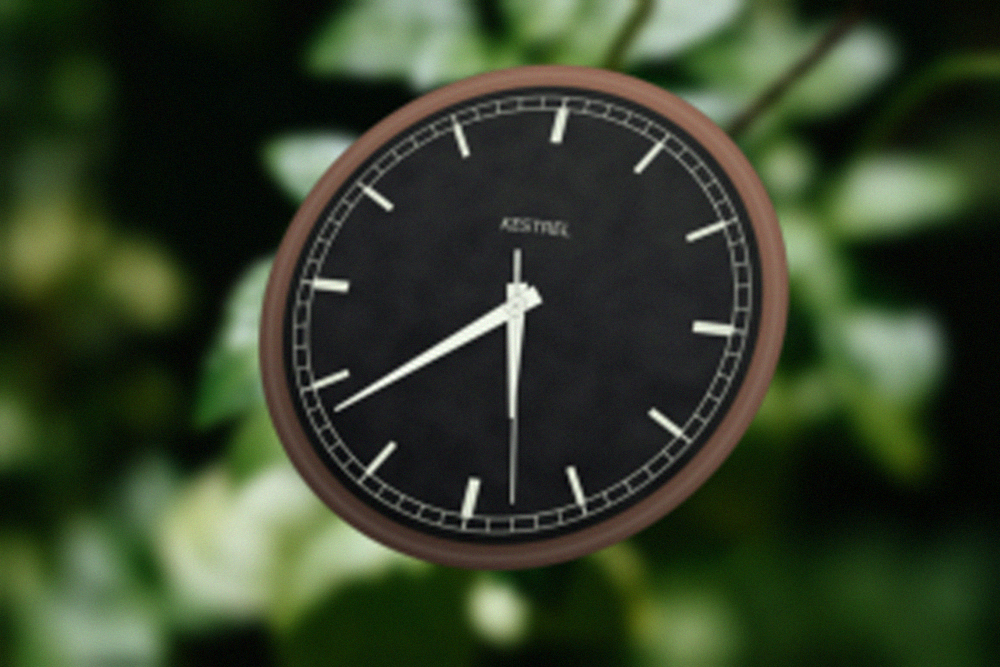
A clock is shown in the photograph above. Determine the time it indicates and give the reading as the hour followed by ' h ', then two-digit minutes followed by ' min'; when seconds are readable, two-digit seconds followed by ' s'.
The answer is 5 h 38 min 28 s
